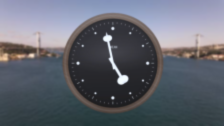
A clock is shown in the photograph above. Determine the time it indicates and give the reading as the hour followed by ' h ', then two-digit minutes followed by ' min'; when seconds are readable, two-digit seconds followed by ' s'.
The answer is 4 h 58 min
